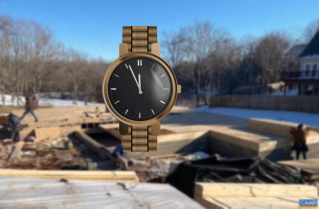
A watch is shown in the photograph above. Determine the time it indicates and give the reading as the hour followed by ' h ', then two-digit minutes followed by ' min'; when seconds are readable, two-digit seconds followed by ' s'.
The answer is 11 h 56 min
